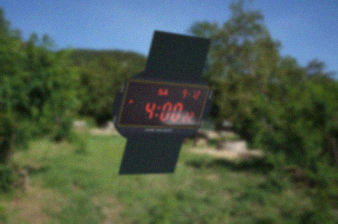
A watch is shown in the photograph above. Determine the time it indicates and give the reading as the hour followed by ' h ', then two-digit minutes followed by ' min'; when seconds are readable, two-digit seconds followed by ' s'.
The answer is 4 h 00 min
